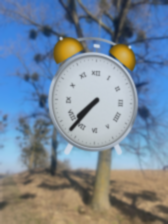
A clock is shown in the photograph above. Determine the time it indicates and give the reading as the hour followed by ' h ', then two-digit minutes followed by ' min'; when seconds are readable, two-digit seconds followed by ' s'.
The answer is 7 h 37 min
